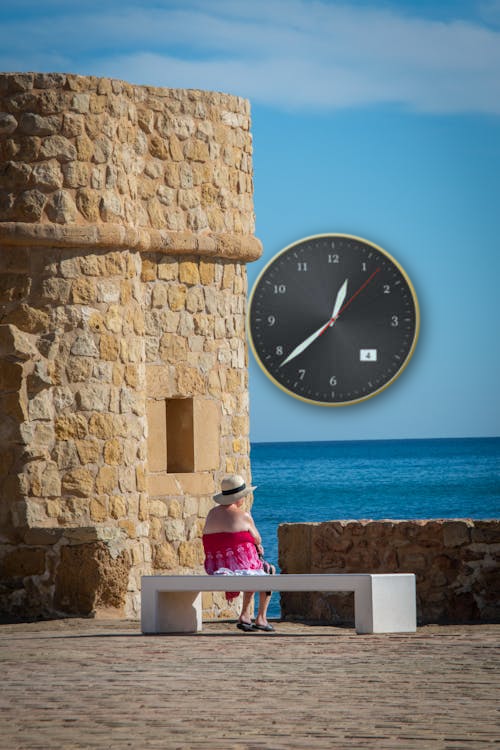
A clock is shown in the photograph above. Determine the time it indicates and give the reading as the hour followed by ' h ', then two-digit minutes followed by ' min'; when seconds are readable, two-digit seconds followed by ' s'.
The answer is 12 h 38 min 07 s
